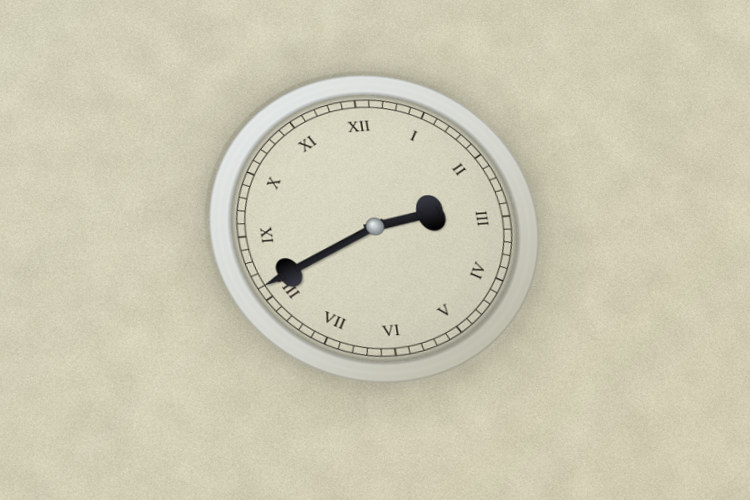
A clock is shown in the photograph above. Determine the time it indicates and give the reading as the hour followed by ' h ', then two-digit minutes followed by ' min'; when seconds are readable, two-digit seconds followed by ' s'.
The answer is 2 h 41 min
